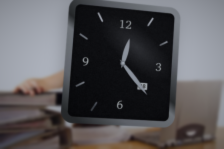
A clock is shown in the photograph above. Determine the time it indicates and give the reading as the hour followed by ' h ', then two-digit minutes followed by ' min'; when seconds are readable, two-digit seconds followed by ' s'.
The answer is 12 h 23 min
